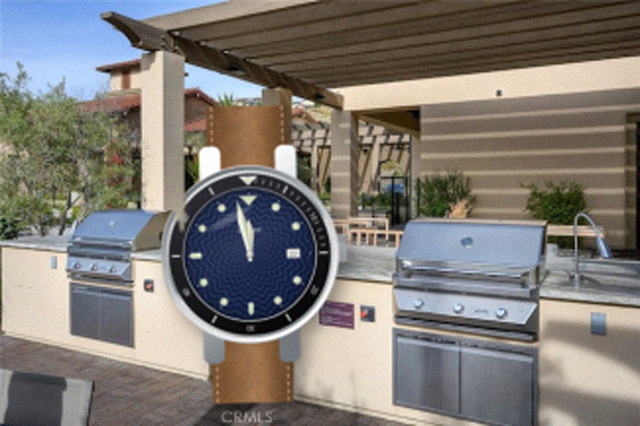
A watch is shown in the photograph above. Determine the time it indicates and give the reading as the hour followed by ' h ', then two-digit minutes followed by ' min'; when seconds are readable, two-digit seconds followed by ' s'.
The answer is 11 h 58 min
